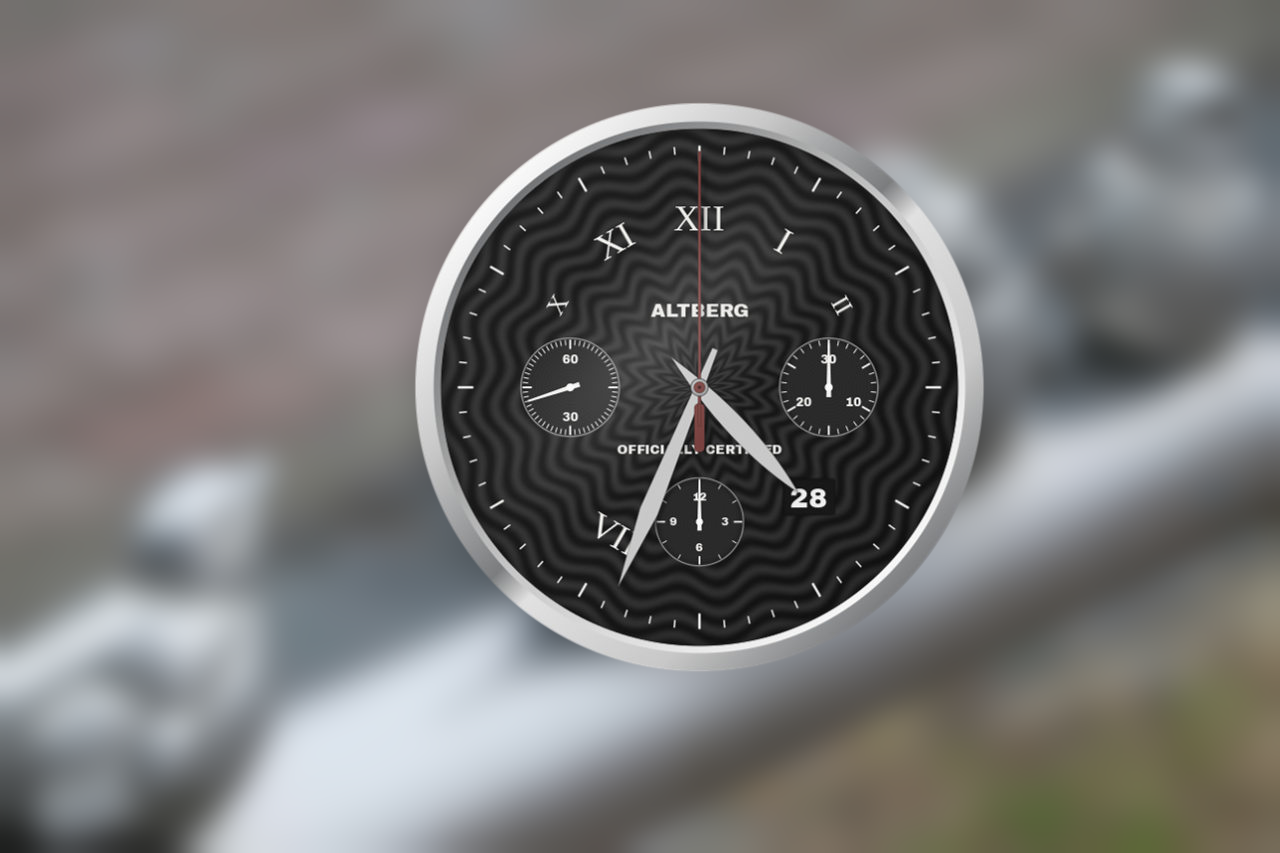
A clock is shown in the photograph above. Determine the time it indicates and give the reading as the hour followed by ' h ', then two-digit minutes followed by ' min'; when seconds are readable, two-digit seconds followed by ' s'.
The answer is 4 h 33 min 42 s
